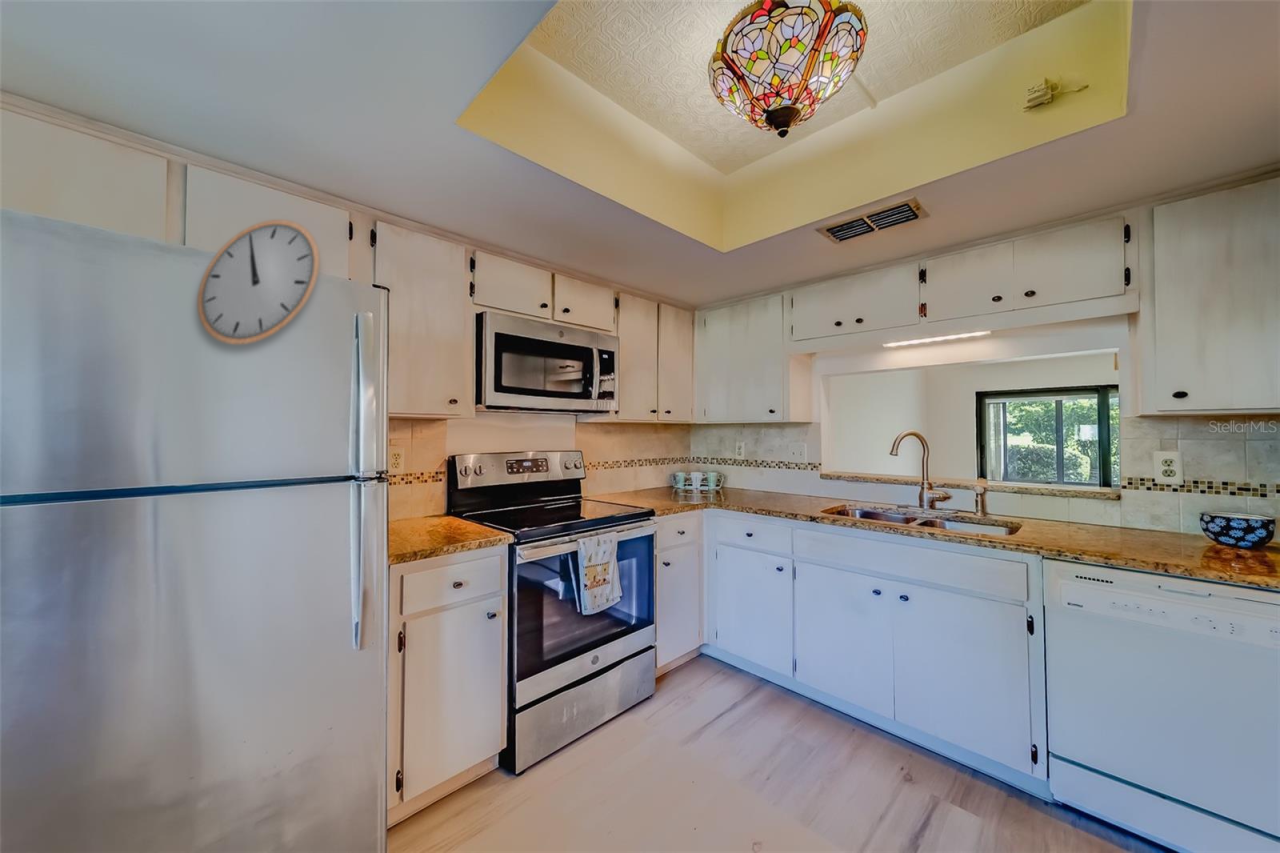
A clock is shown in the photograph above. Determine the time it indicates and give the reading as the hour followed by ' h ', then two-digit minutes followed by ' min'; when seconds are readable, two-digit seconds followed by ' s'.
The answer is 10 h 55 min
